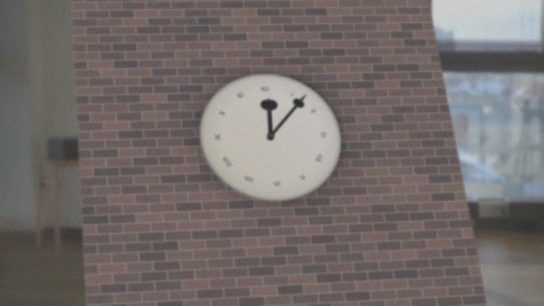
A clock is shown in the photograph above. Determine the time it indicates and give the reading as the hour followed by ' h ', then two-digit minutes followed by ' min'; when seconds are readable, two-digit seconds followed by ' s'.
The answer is 12 h 07 min
